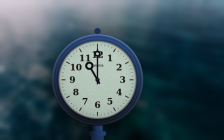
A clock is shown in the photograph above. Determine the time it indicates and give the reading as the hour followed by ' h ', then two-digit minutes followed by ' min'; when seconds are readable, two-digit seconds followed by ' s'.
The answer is 11 h 00 min
